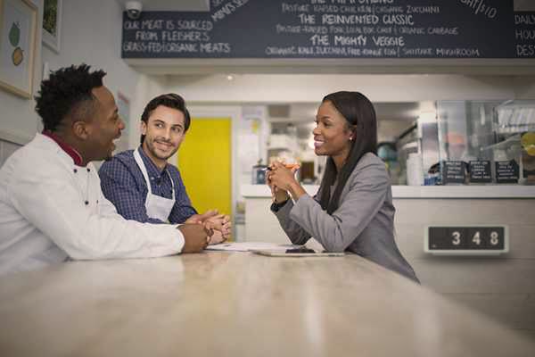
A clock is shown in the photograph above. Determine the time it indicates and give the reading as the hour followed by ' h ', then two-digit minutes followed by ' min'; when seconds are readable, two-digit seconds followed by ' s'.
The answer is 3 h 48 min
